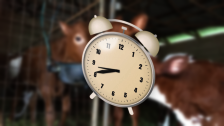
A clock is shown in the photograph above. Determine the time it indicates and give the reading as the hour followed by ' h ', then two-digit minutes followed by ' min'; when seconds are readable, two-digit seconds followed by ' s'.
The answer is 8 h 41 min
